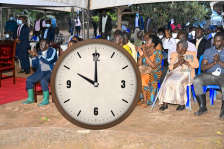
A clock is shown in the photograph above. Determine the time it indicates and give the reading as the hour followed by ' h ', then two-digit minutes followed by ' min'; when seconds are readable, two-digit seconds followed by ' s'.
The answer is 10 h 00 min
